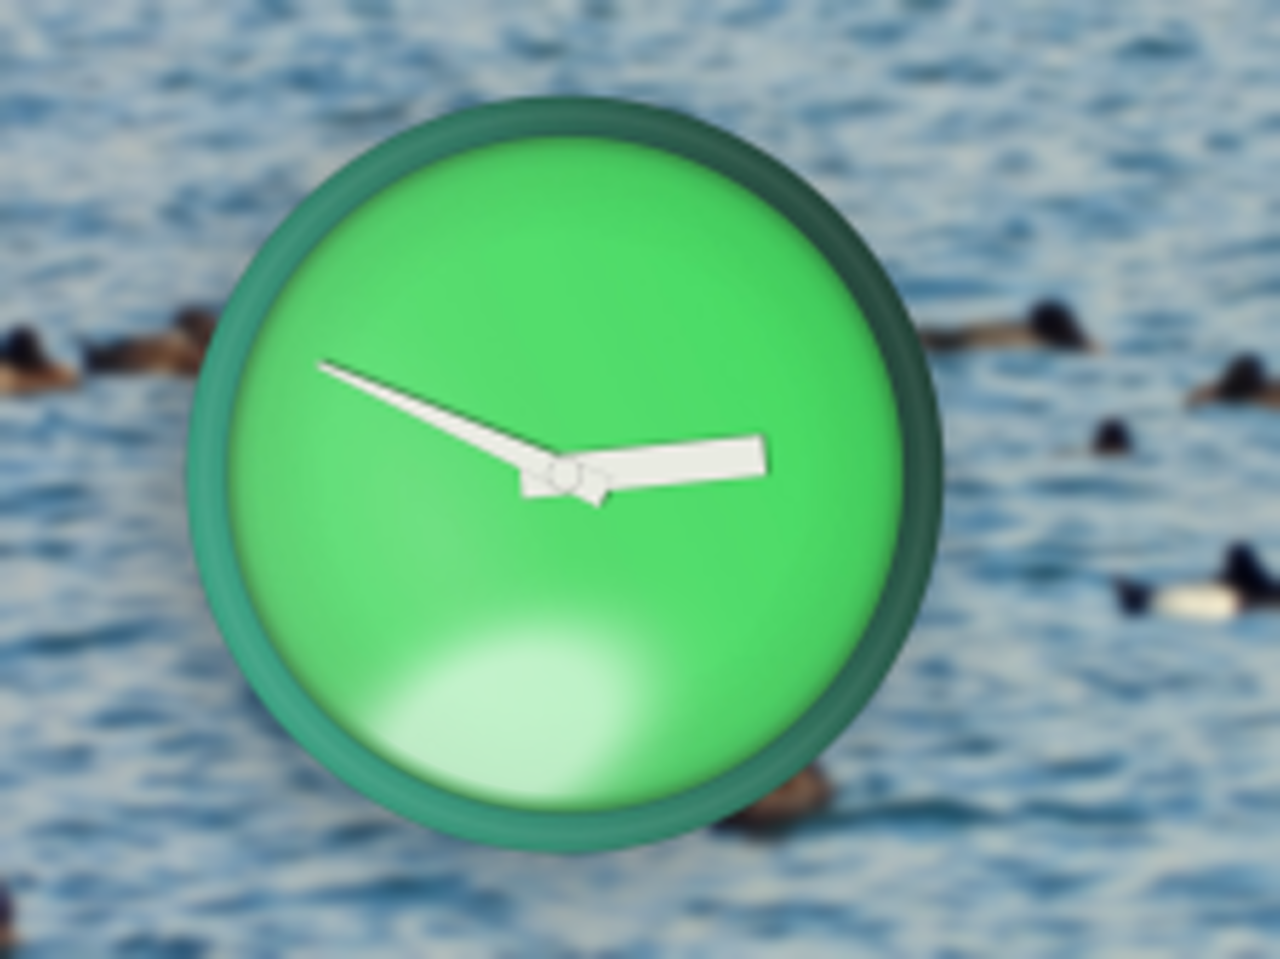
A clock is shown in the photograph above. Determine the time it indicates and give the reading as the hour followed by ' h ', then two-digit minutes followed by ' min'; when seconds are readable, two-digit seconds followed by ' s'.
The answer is 2 h 49 min
